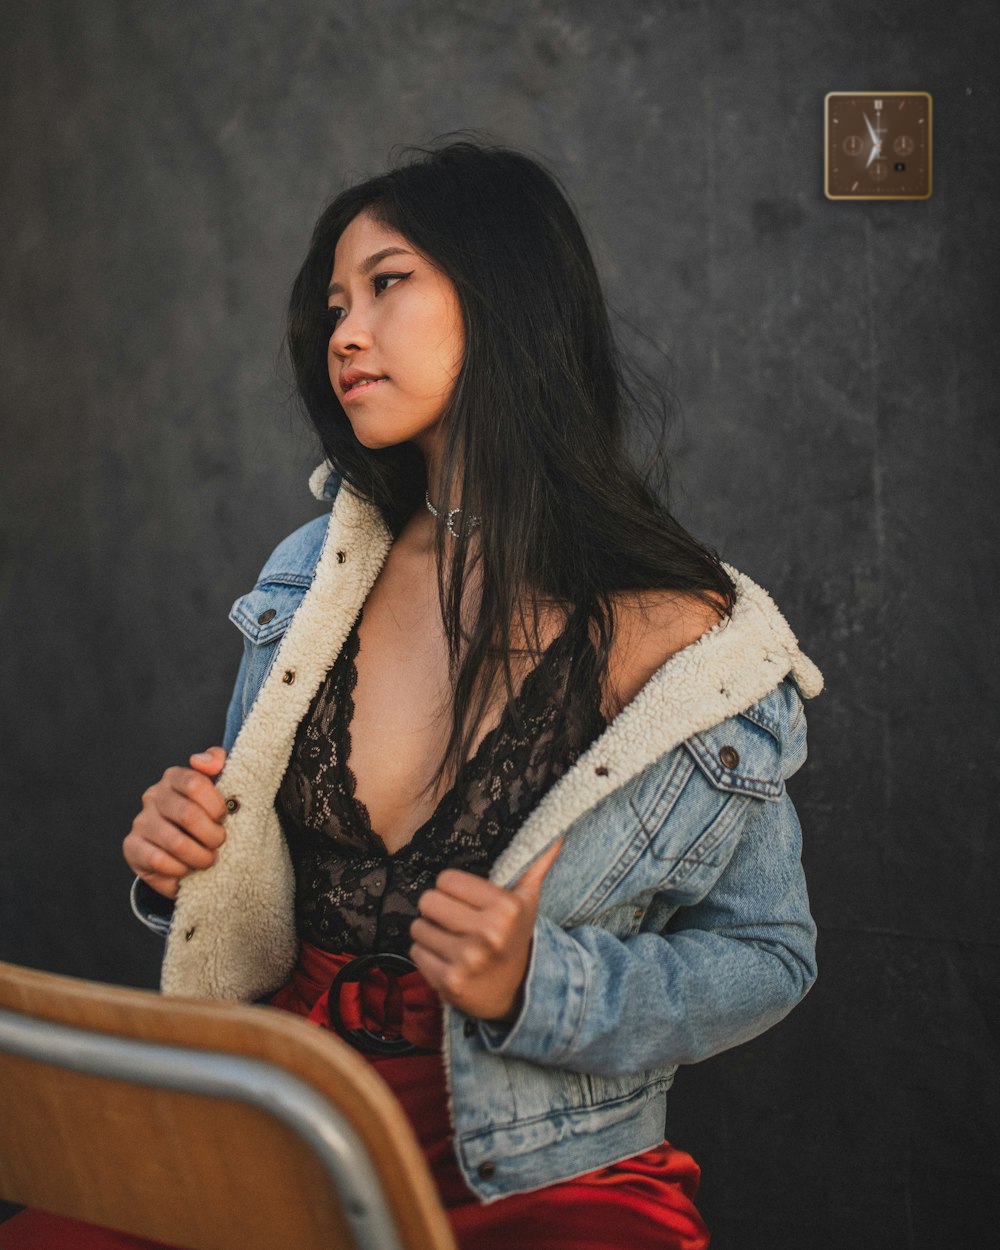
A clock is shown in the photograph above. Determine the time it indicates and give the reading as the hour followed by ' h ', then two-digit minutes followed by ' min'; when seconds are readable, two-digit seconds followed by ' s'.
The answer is 6 h 56 min
